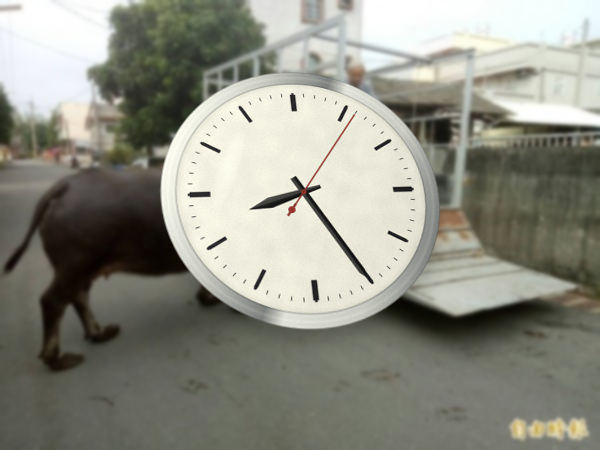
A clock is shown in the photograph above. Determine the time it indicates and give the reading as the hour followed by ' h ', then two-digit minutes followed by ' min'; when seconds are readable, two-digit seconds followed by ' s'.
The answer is 8 h 25 min 06 s
